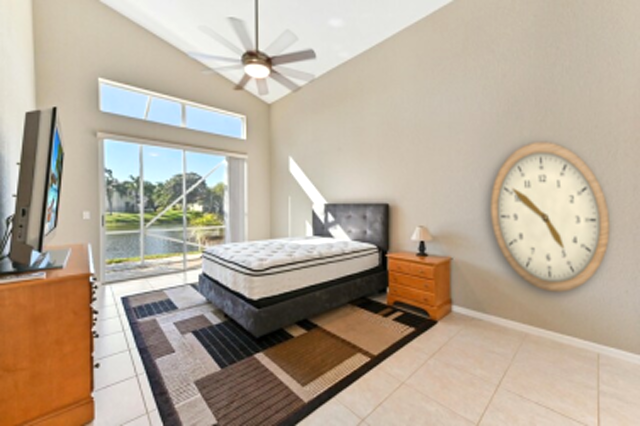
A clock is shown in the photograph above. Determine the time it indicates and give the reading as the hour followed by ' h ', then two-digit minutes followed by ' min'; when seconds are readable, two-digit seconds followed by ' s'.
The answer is 4 h 51 min
